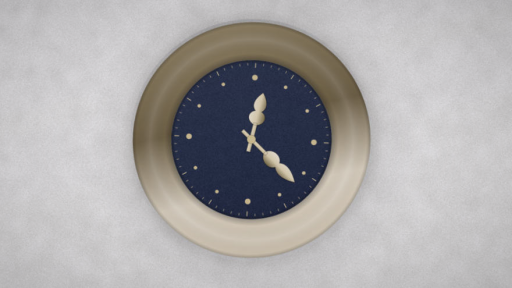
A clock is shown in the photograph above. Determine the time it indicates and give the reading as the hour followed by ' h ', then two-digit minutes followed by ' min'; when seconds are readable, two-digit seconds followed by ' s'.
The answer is 12 h 22 min
